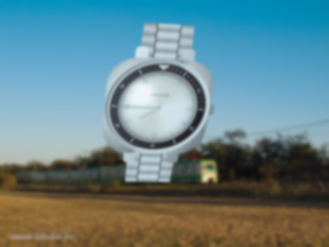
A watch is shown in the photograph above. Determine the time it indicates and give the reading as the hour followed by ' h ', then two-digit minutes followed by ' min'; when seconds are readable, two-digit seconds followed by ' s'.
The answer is 7 h 45 min
